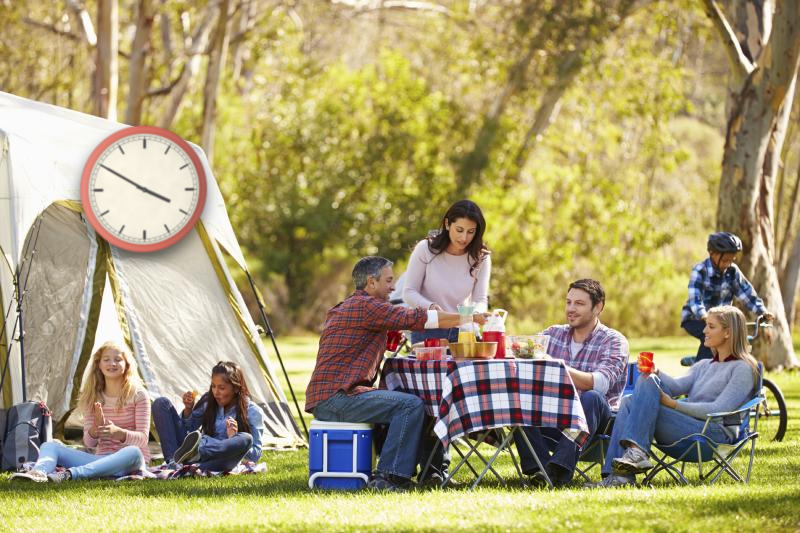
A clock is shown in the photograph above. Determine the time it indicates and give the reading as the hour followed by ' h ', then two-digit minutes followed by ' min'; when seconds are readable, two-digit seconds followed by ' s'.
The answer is 3 h 50 min
